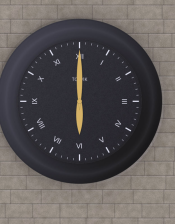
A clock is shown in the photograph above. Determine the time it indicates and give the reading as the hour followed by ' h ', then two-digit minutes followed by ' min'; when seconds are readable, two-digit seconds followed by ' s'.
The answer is 6 h 00 min
